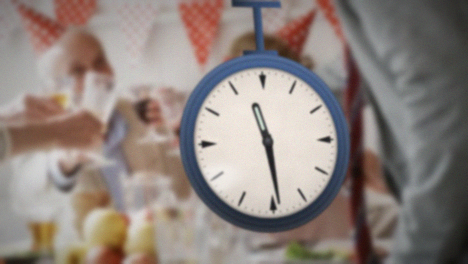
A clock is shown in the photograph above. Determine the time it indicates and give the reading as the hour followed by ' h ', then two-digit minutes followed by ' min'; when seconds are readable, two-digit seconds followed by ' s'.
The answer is 11 h 29 min
